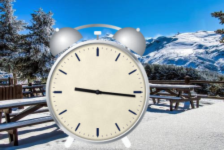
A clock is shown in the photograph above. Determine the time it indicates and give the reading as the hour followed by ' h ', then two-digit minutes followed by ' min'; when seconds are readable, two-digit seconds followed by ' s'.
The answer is 9 h 16 min
